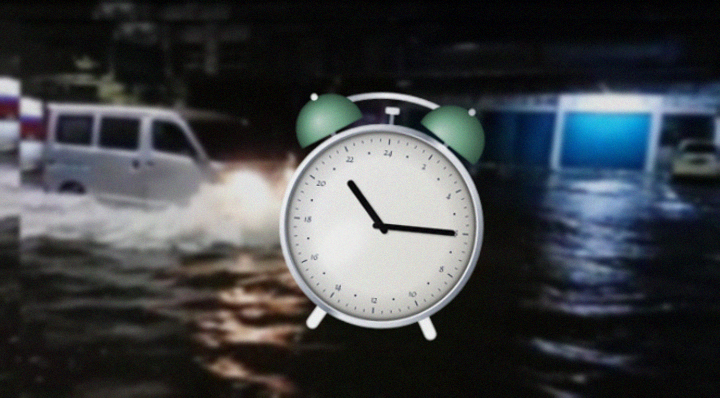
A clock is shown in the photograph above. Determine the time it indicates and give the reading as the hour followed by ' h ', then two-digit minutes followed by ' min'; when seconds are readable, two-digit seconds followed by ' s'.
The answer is 21 h 15 min
